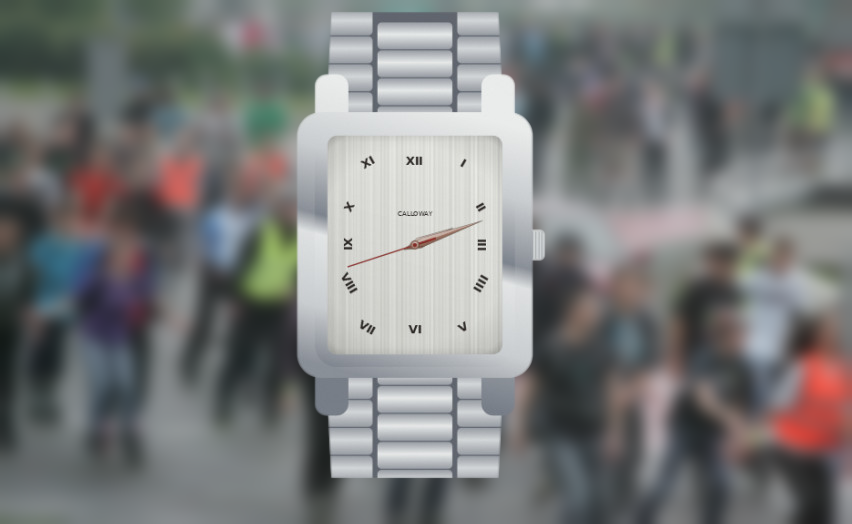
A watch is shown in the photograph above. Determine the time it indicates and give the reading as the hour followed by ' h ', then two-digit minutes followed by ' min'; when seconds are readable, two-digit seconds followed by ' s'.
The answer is 2 h 11 min 42 s
